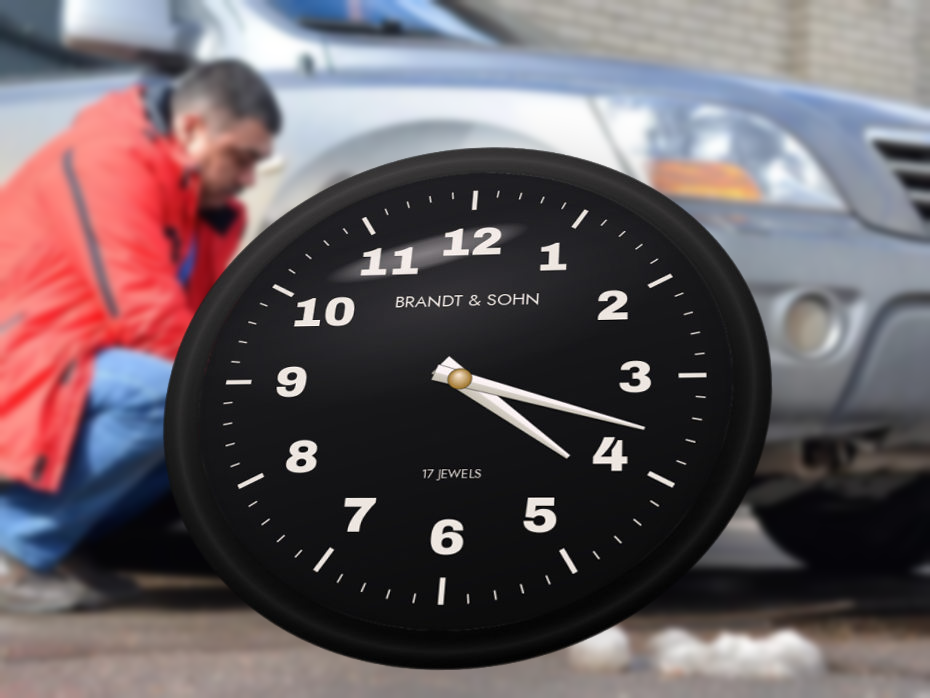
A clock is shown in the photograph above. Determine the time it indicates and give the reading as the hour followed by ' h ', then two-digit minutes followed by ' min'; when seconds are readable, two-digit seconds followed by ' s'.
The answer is 4 h 18 min
